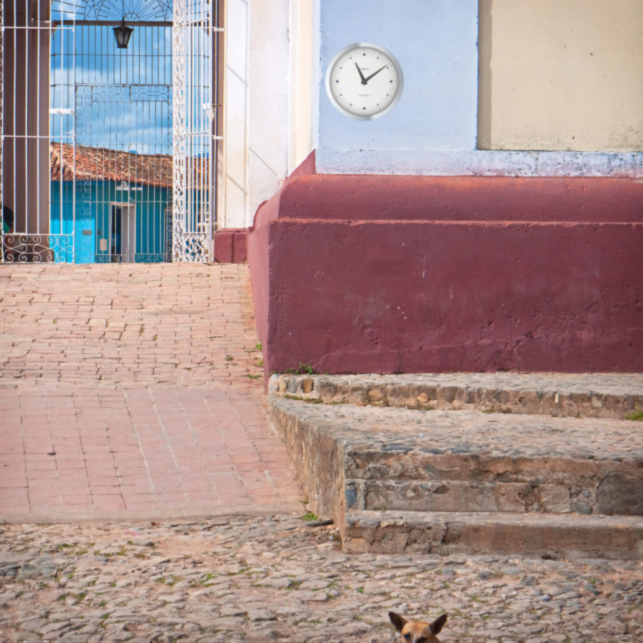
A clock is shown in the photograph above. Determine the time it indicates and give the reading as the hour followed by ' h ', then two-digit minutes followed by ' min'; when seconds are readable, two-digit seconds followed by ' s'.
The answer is 11 h 09 min
